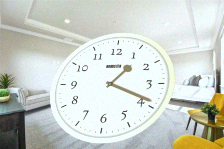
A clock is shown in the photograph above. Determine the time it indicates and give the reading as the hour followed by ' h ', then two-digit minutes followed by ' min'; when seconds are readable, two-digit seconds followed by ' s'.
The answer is 1 h 19 min
